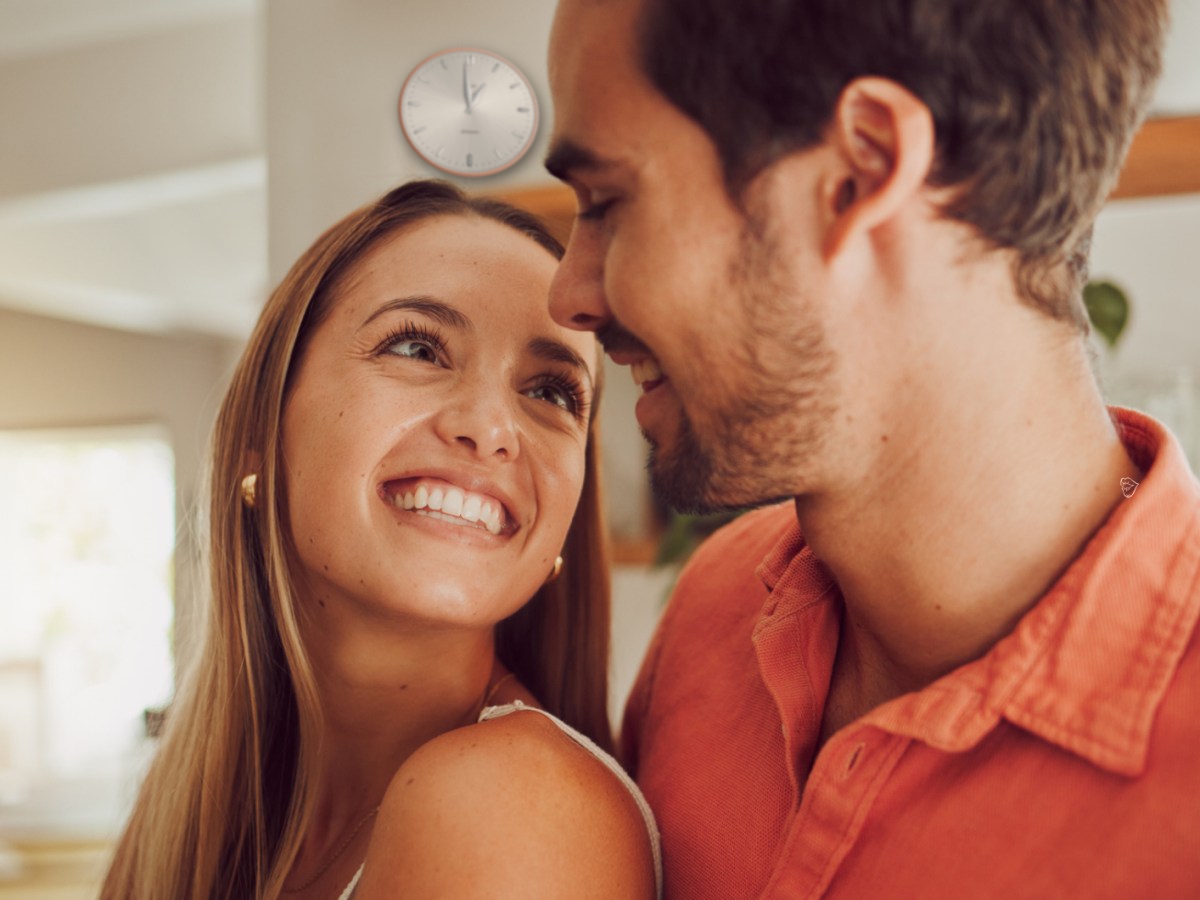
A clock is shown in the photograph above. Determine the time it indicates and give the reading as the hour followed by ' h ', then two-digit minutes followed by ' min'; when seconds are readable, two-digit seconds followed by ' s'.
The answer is 12 h 59 min
